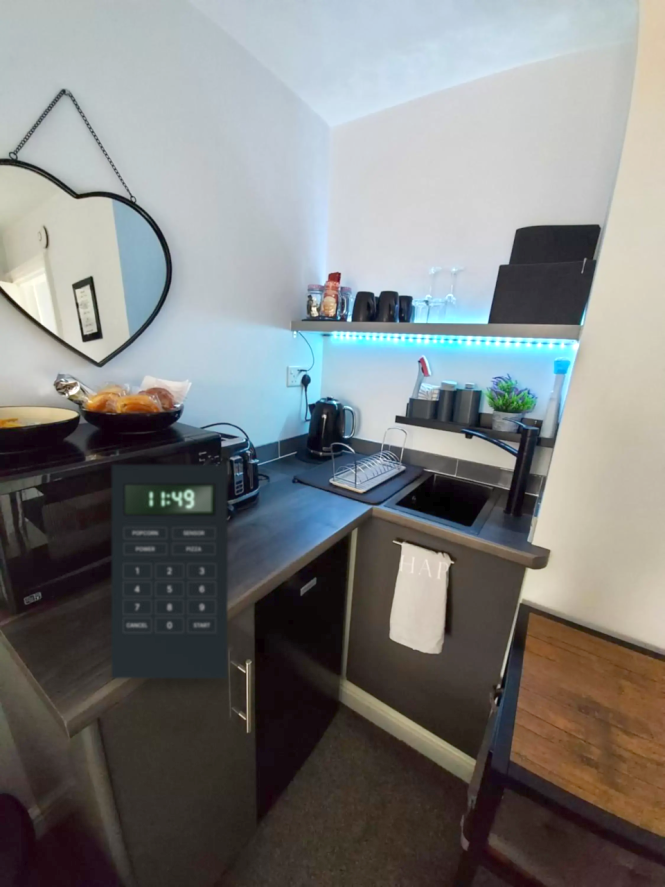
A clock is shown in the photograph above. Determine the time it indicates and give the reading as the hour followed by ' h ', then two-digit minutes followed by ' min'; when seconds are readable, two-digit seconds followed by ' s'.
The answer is 11 h 49 min
